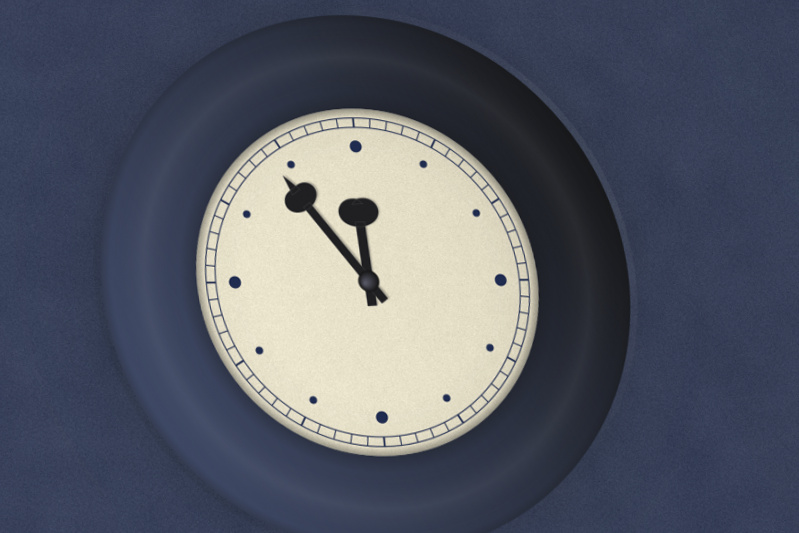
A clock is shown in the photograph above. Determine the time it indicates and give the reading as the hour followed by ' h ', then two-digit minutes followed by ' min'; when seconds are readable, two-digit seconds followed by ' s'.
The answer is 11 h 54 min
